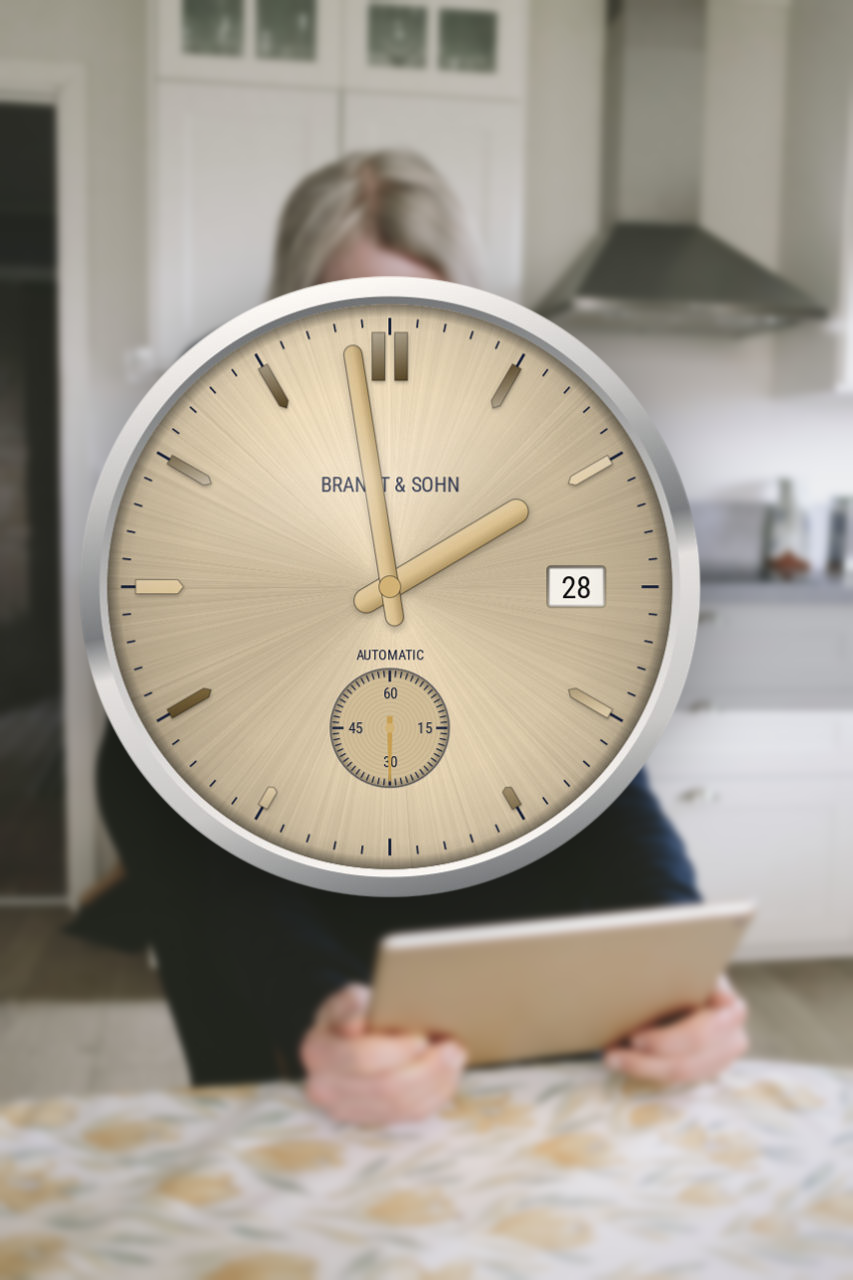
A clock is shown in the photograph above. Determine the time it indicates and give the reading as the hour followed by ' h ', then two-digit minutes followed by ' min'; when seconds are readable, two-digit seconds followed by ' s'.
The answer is 1 h 58 min 30 s
